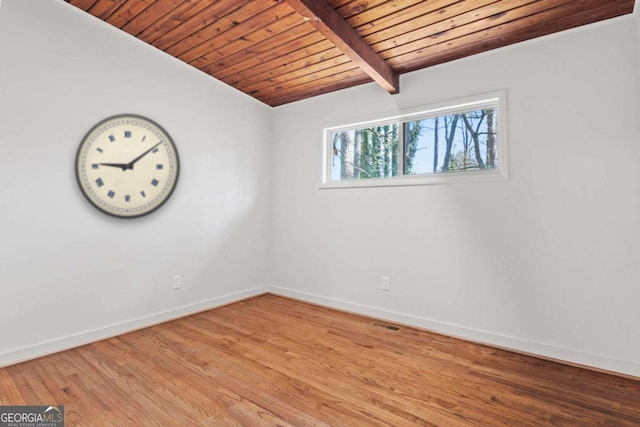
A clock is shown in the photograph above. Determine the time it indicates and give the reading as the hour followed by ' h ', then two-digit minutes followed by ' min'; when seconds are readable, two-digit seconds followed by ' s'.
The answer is 9 h 09 min
